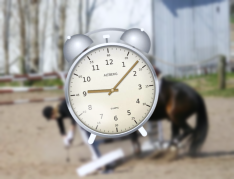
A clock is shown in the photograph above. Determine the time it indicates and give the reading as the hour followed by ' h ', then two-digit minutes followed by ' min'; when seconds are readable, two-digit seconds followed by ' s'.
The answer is 9 h 08 min
